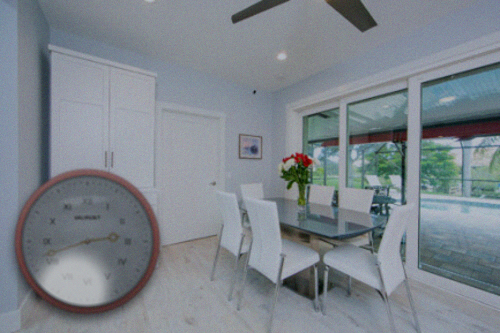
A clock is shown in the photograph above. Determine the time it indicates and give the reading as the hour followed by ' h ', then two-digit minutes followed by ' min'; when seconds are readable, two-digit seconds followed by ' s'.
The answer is 2 h 42 min
